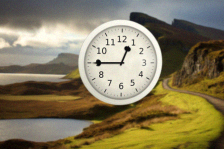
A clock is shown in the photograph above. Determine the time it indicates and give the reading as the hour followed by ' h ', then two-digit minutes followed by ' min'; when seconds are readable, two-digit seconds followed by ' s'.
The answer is 12 h 45 min
